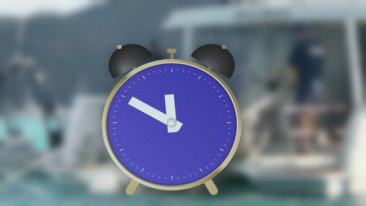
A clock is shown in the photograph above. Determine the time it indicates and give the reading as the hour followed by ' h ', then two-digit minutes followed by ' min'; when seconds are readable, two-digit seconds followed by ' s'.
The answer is 11 h 50 min
